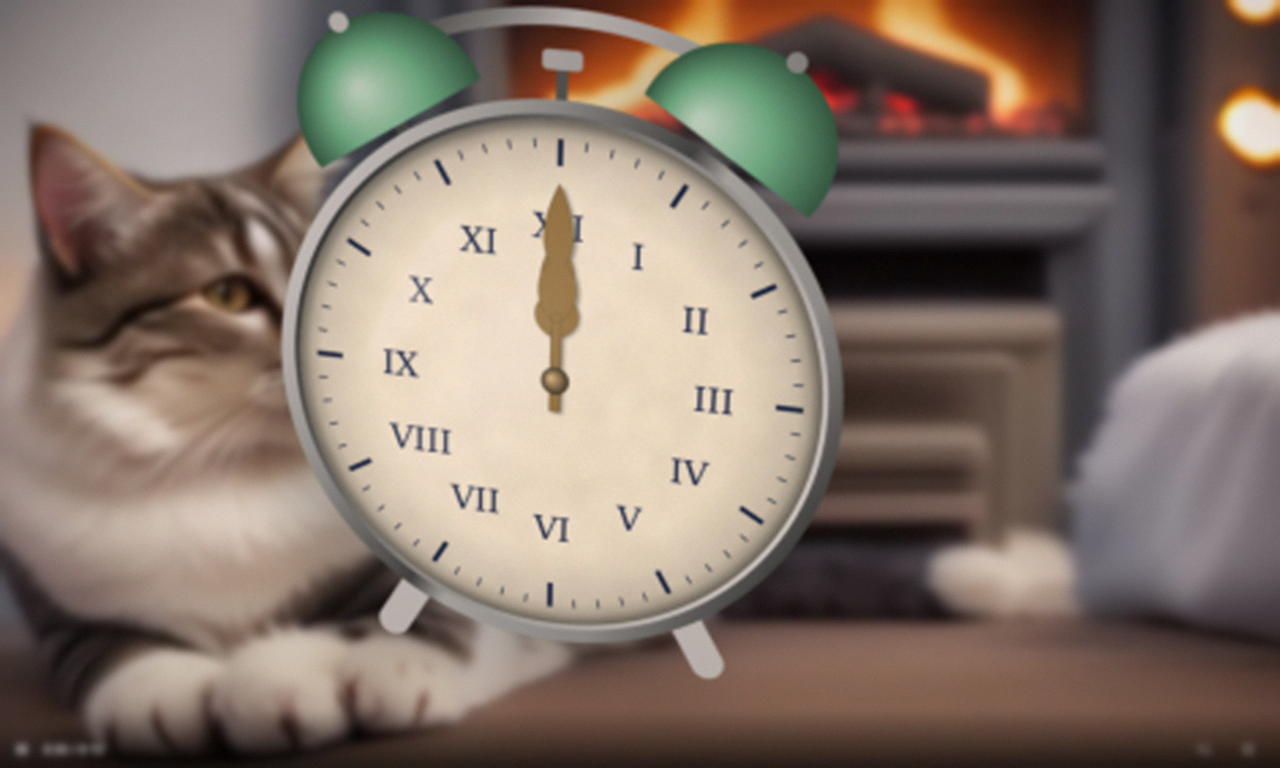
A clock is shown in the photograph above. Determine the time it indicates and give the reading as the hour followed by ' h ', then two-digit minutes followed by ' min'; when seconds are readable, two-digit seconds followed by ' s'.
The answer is 12 h 00 min
